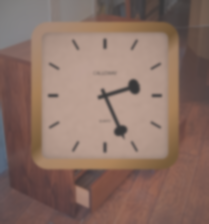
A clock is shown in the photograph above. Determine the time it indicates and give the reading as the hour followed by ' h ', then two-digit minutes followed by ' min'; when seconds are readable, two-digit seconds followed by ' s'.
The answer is 2 h 26 min
